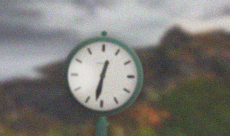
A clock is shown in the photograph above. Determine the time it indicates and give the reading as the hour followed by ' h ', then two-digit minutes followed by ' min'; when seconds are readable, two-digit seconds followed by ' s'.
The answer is 12 h 32 min
